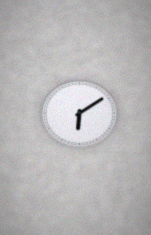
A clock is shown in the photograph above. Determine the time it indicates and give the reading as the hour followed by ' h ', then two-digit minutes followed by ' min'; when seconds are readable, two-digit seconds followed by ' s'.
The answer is 6 h 09 min
